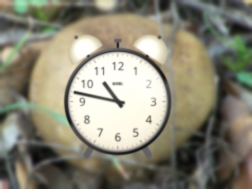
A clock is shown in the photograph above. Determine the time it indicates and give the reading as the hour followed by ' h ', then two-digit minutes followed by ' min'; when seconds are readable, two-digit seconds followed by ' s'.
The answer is 10 h 47 min
